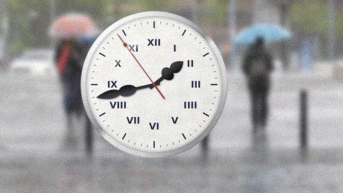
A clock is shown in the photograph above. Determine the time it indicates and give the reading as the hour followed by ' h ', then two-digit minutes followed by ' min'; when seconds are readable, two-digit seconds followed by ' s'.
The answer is 1 h 42 min 54 s
